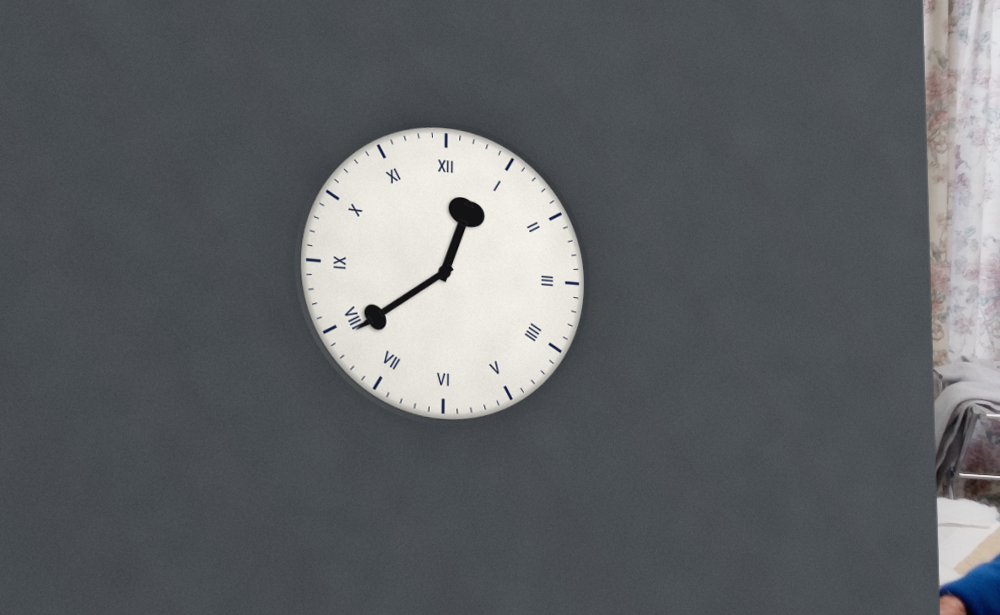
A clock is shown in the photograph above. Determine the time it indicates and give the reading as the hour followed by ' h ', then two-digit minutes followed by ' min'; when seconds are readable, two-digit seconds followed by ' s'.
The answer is 12 h 39 min
